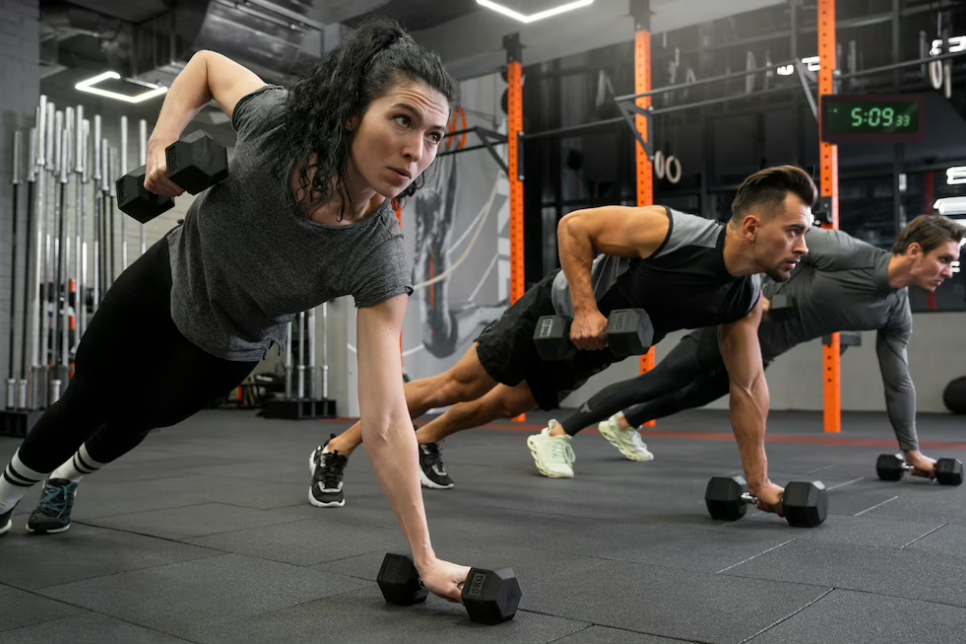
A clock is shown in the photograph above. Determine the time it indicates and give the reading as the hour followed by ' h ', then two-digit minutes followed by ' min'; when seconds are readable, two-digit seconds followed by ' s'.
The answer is 5 h 09 min
